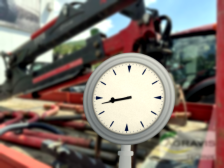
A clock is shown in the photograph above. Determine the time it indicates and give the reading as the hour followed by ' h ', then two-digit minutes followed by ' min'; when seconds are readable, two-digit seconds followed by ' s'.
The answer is 8 h 43 min
